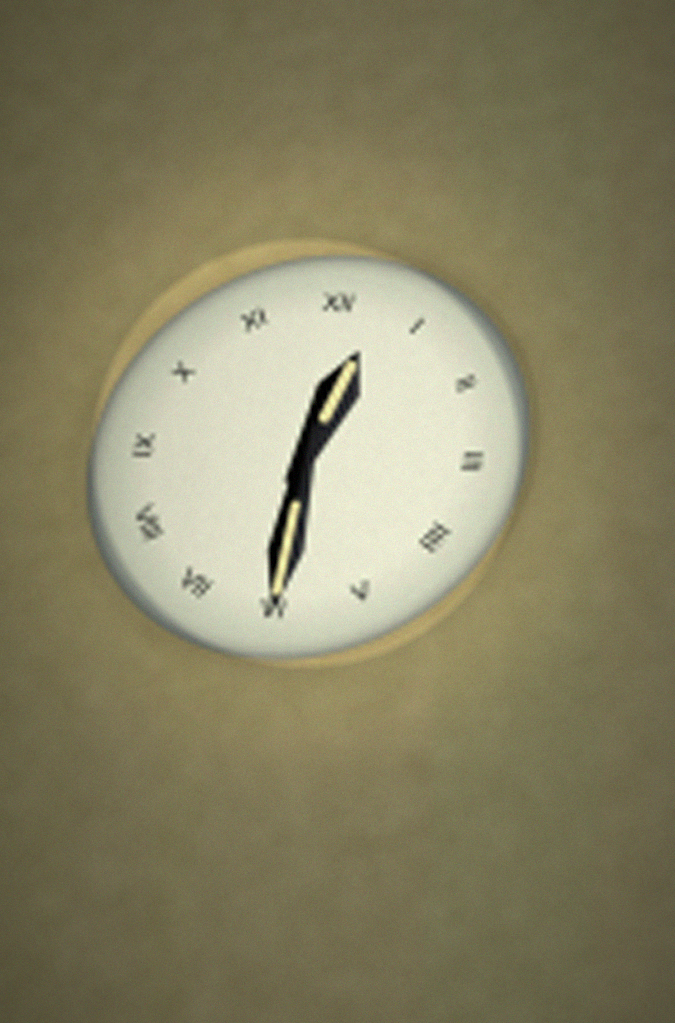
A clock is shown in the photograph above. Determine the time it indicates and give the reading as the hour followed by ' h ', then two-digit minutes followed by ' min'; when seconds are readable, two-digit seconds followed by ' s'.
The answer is 12 h 30 min
